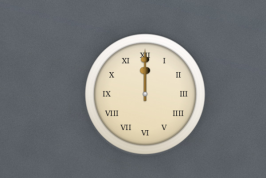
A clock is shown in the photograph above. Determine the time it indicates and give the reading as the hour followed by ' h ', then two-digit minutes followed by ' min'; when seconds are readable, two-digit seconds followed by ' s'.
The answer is 12 h 00 min
